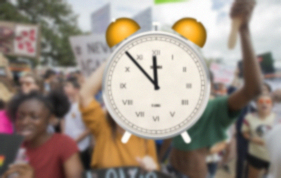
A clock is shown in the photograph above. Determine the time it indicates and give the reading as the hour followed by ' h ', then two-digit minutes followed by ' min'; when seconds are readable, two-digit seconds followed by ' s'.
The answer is 11 h 53 min
